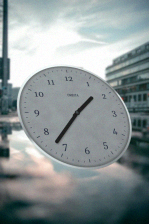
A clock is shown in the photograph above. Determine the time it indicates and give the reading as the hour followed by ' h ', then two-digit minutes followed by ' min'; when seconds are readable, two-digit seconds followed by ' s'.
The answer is 1 h 37 min
